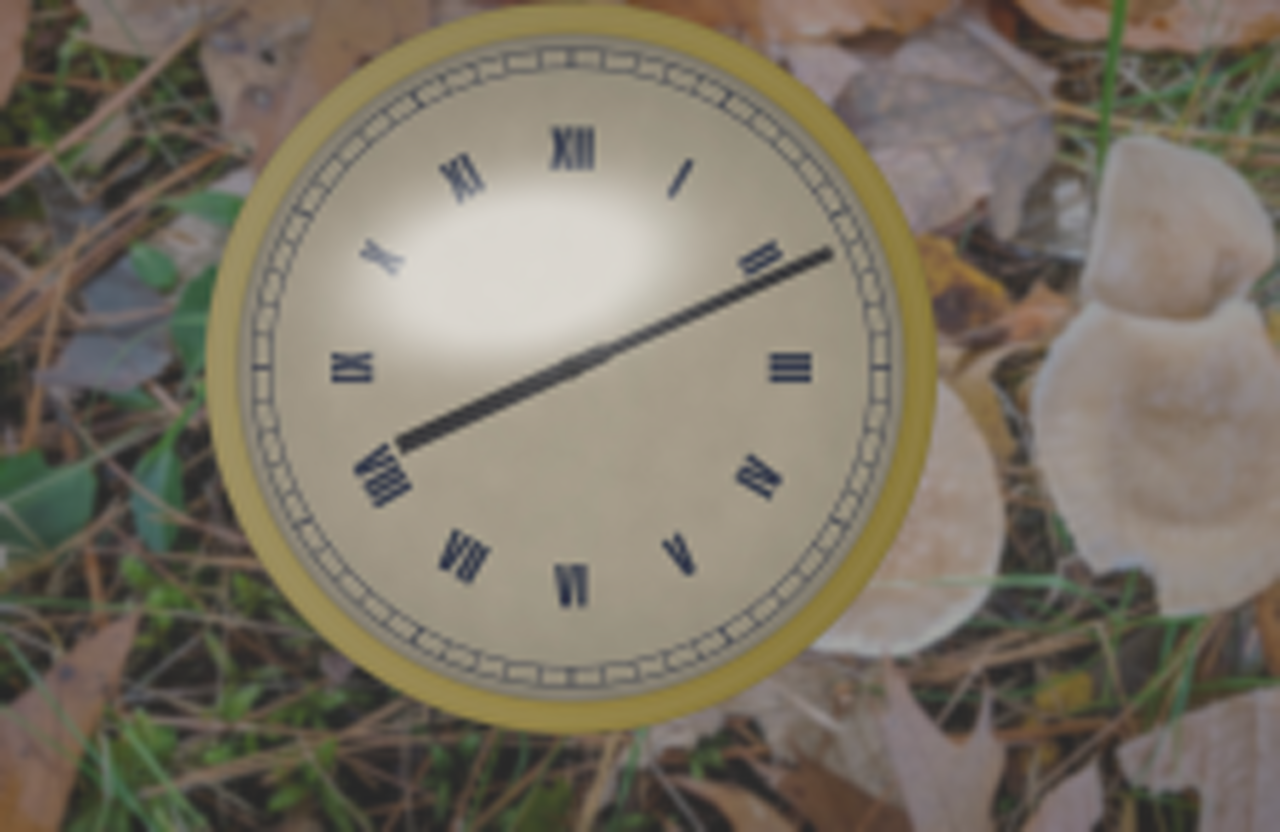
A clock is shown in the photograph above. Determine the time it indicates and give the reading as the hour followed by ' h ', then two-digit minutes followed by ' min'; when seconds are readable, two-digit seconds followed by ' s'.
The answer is 8 h 11 min
